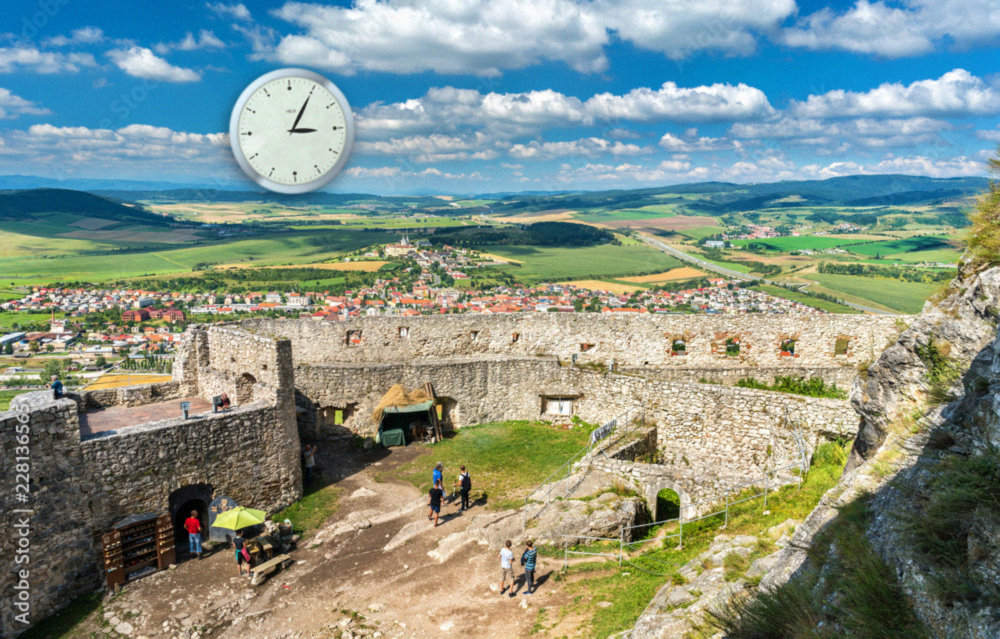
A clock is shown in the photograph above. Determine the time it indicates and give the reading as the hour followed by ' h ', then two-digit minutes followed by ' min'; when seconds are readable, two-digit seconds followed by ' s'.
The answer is 3 h 05 min
